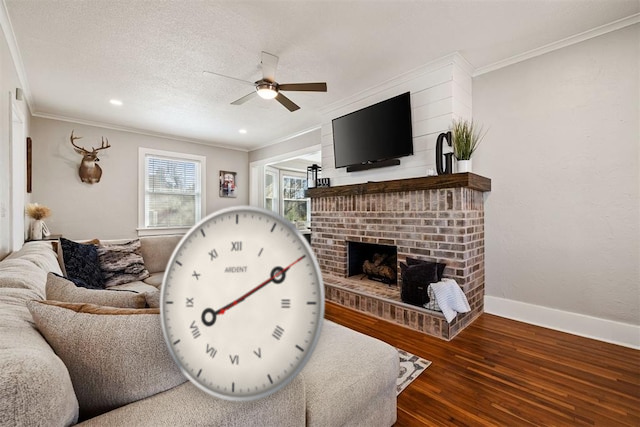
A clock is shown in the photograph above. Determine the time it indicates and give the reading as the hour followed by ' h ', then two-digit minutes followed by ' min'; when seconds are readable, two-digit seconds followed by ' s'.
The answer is 8 h 10 min 10 s
